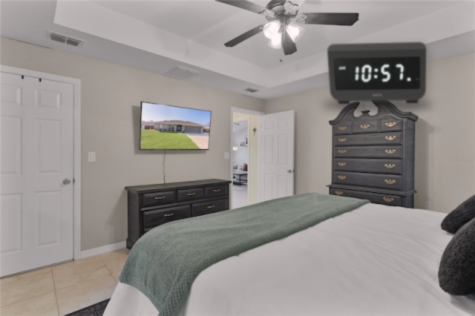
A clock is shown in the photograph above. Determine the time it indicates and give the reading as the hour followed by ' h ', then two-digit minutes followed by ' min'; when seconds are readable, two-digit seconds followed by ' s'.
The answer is 10 h 57 min
